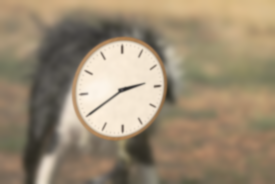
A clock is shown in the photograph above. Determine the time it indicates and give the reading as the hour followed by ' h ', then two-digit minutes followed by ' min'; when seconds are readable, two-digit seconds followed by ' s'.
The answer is 2 h 40 min
